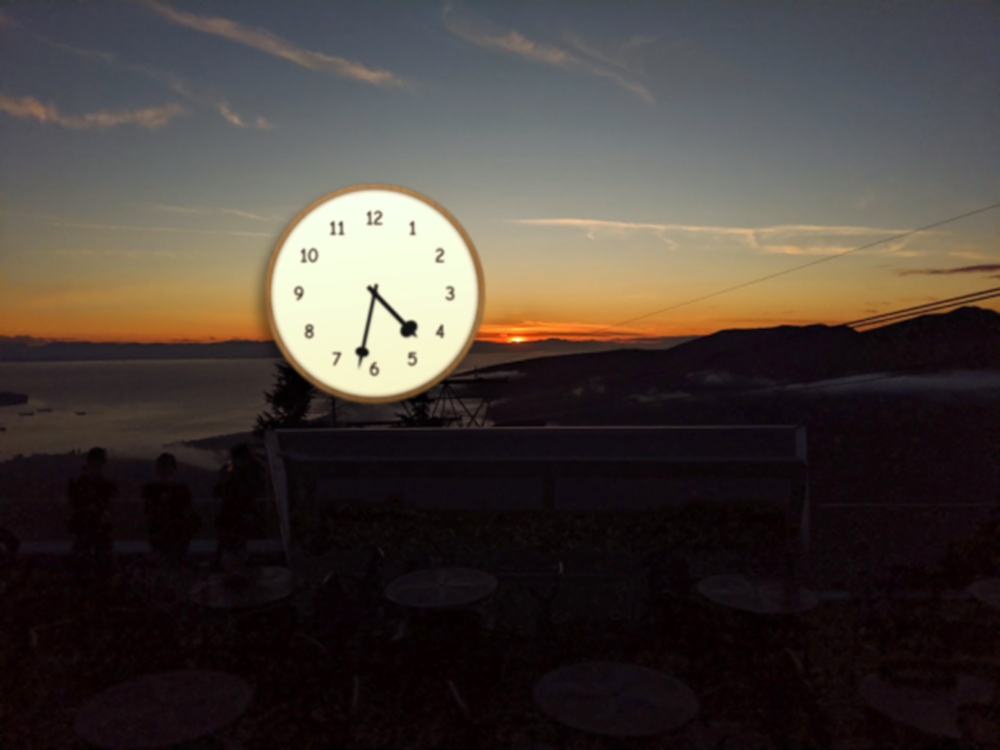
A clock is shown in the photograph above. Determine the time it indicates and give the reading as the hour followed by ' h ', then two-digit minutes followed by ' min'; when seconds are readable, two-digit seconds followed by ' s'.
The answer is 4 h 32 min
